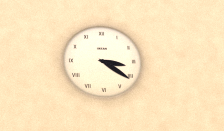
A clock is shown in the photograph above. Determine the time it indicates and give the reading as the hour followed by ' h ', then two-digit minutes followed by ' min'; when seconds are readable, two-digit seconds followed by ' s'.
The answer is 3 h 21 min
